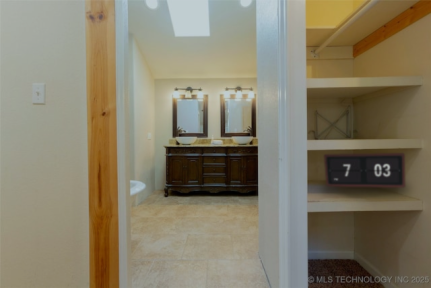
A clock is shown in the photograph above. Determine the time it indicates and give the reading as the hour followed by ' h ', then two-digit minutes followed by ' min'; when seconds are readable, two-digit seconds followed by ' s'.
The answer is 7 h 03 min
